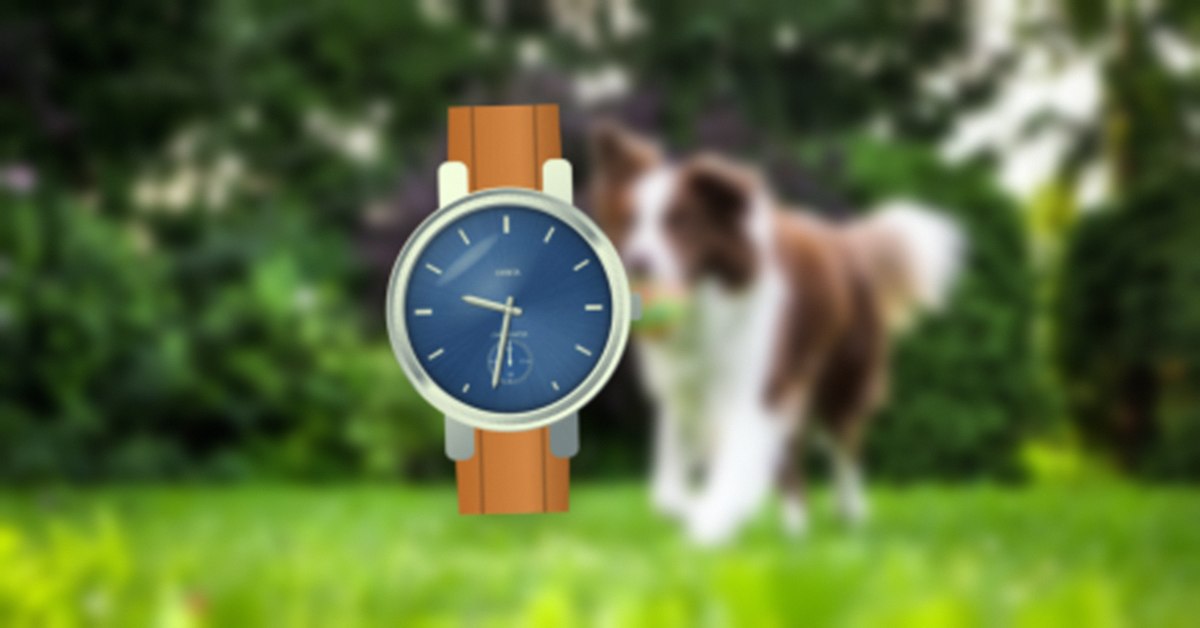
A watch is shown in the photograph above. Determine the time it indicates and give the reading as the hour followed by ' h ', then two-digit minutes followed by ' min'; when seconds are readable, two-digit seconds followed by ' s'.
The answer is 9 h 32 min
